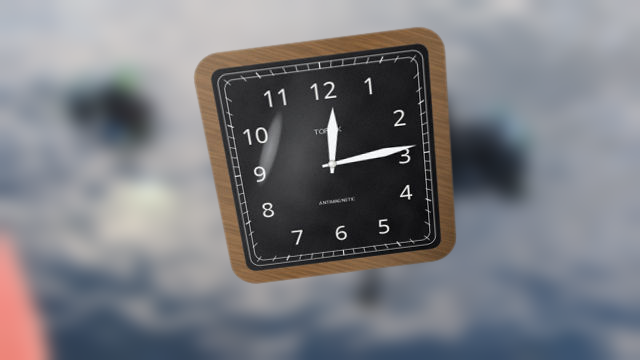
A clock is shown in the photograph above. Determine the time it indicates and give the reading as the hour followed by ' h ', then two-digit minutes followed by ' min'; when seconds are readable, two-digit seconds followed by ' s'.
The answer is 12 h 14 min
